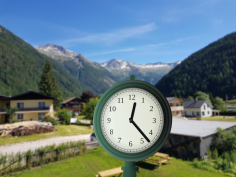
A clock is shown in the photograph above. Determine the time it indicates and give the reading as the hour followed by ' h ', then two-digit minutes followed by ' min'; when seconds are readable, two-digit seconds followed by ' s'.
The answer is 12 h 23 min
